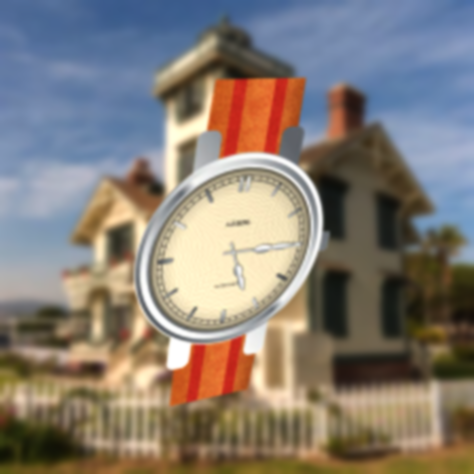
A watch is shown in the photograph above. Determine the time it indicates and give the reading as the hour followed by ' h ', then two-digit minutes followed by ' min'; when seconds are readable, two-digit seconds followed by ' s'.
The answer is 5 h 15 min
